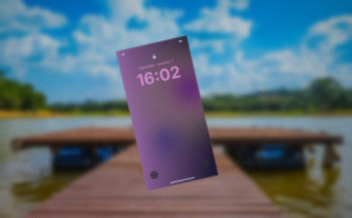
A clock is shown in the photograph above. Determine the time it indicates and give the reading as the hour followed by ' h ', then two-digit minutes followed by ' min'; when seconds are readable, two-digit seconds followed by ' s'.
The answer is 16 h 02 min
